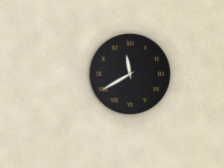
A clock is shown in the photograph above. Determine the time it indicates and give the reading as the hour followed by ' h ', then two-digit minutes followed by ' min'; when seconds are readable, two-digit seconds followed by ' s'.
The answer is 11 h 40 min
